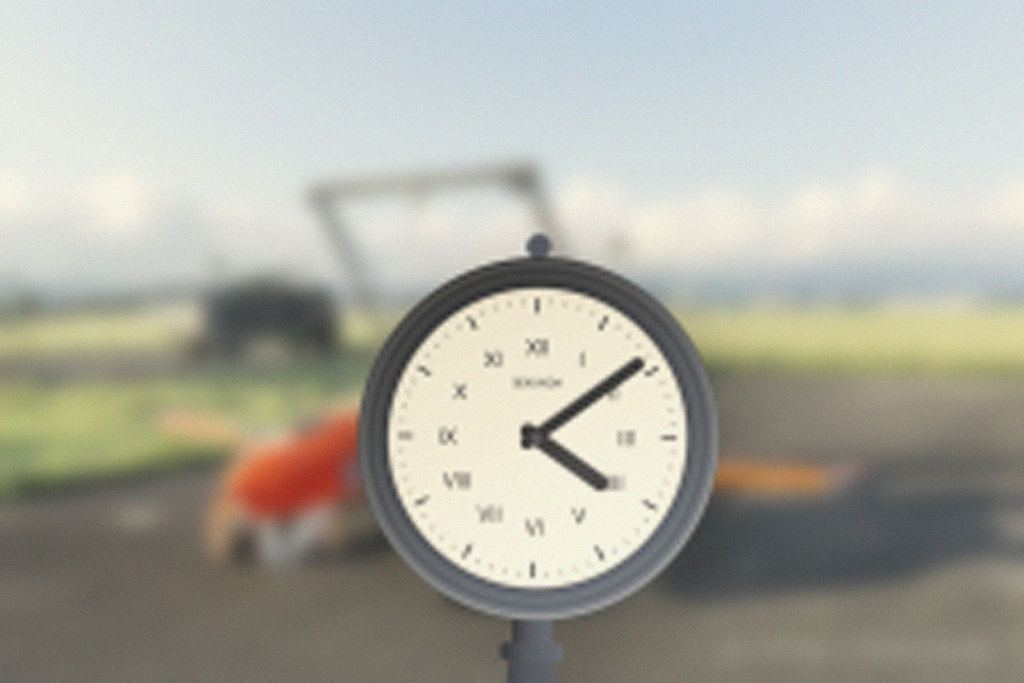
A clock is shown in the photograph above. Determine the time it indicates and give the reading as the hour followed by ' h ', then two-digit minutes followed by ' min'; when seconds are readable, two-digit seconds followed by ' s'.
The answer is 4 h 09 min
